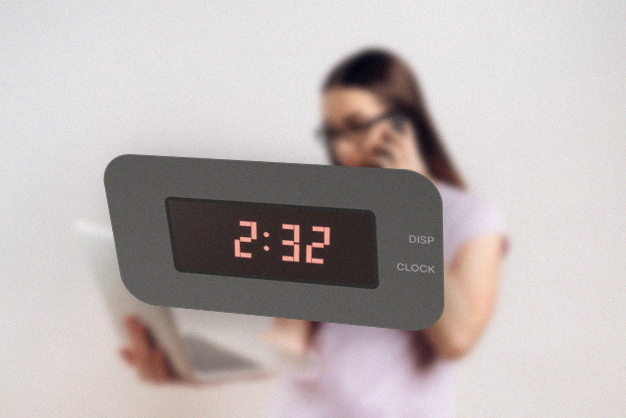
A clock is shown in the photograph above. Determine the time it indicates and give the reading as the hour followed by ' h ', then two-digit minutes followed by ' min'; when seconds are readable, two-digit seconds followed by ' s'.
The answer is 2 h 32 min
